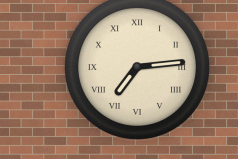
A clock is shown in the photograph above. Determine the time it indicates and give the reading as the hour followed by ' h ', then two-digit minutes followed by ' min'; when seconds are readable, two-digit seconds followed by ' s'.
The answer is 7 h 14 min
